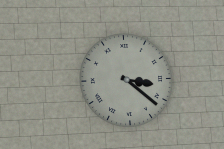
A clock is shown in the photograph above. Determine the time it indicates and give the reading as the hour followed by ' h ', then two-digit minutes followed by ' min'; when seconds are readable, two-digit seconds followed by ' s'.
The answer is 3 h 22 min
